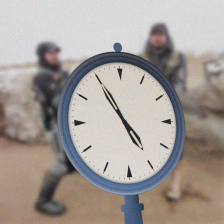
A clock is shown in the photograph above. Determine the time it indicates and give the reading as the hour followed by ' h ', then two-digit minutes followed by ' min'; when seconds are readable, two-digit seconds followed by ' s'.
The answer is 4 h 55 min
